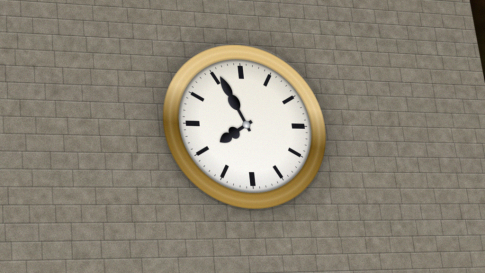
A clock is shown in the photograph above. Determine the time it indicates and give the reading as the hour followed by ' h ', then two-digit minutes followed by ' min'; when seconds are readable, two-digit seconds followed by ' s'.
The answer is 7 h 56 min
